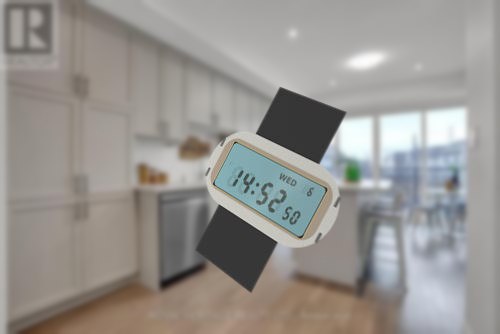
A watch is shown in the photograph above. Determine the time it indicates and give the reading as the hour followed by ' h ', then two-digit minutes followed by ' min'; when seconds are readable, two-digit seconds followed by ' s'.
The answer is 14 h 52 min 50 s
